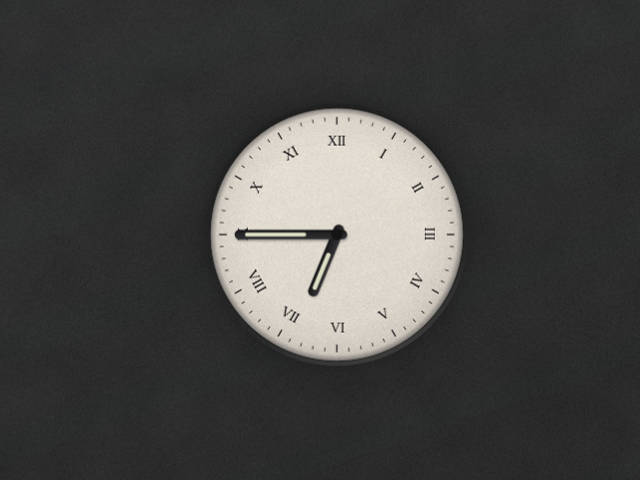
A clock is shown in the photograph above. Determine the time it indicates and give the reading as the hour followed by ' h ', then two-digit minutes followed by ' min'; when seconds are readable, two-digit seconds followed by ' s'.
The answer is 6 h 45 min
